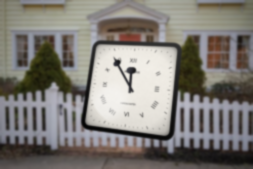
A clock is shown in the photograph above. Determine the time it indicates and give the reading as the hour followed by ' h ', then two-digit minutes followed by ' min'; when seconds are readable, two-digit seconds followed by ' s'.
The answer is 11 h 54 min
